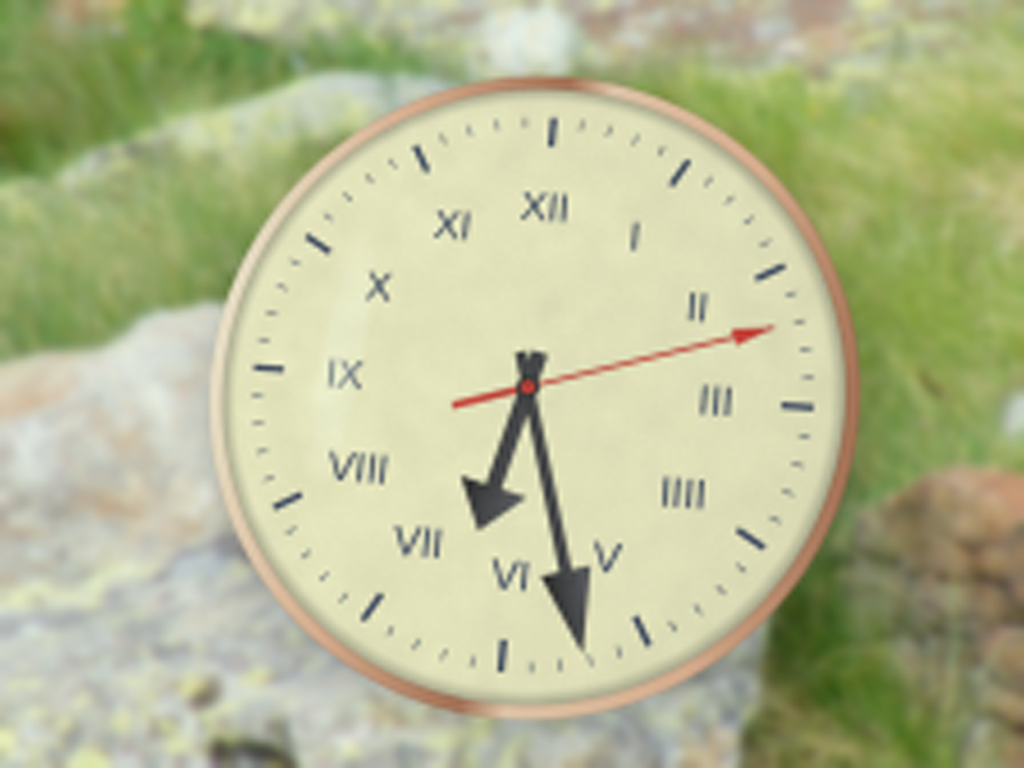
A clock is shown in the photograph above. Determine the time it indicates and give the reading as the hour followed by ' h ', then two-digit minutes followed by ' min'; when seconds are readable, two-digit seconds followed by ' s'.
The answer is 6 h 27 min 12 s
